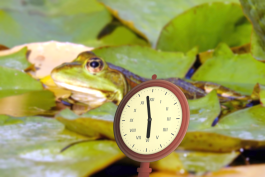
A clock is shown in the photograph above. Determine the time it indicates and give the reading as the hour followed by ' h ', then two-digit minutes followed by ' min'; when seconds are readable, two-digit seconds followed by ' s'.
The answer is 5 h 58 min
